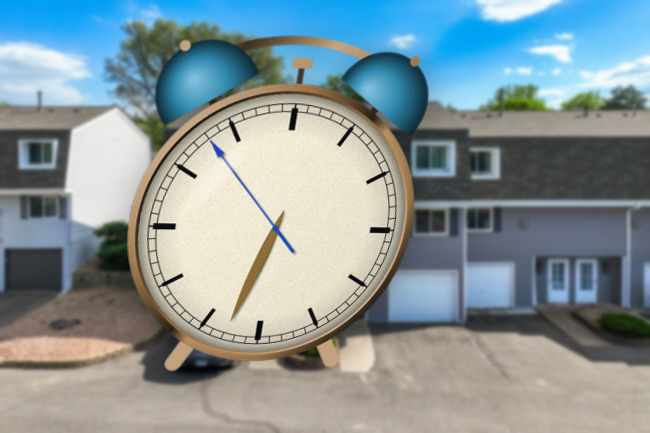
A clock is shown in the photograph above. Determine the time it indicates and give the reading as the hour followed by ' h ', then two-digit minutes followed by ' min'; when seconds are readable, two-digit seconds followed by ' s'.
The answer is 6 h 32 min 53 s
